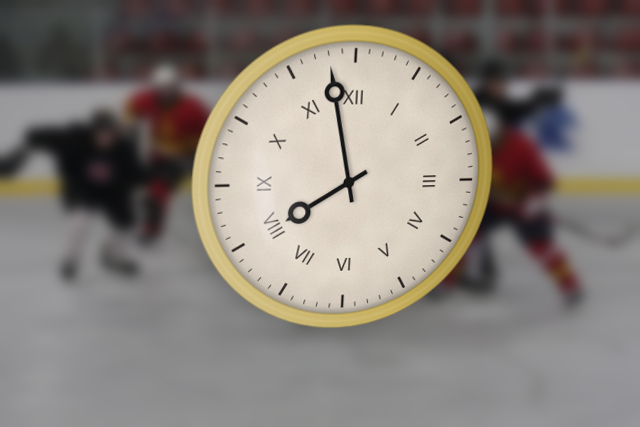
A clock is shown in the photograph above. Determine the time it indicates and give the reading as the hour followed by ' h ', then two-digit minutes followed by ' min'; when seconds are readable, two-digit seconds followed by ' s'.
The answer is 7 h 58 min
